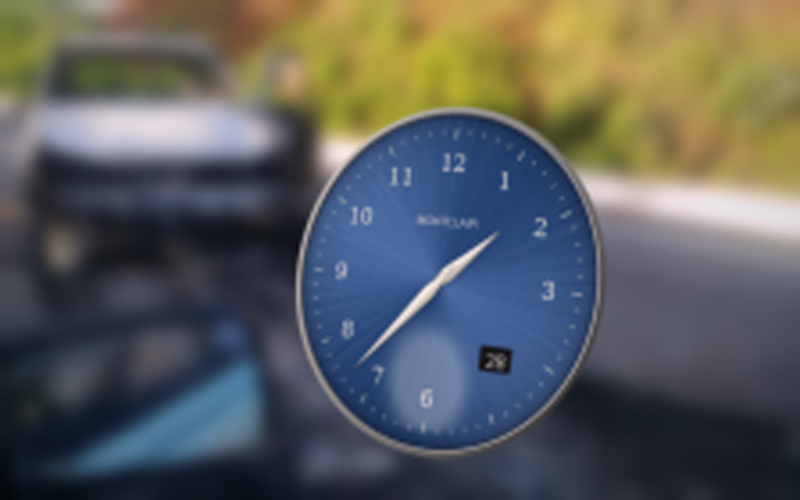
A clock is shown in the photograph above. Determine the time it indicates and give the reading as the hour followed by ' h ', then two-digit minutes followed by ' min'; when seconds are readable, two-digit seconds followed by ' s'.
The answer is 1 h 37 min
